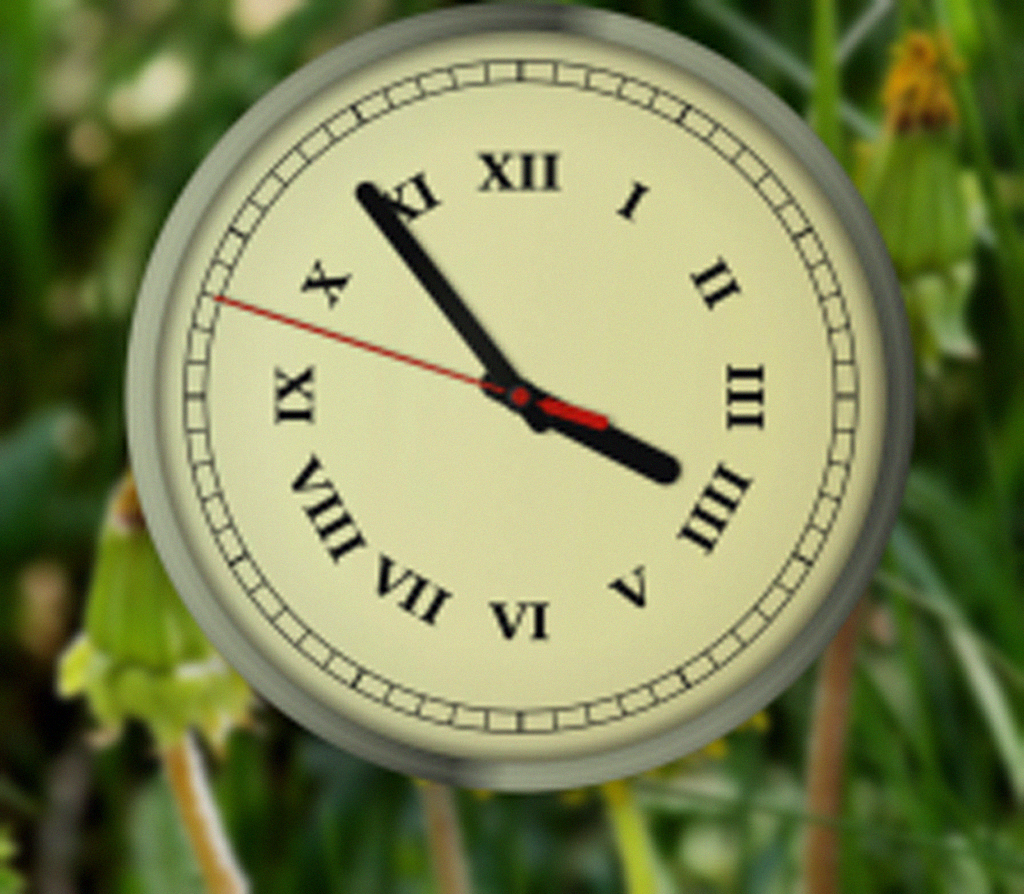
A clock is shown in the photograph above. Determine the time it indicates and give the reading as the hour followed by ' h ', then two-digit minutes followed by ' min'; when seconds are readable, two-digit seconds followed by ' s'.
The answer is 3 h 53 min 48 s
